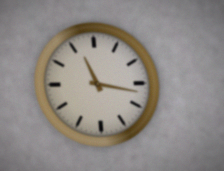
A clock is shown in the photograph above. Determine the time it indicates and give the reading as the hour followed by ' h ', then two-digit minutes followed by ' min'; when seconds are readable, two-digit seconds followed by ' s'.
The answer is 11 h 17 min
